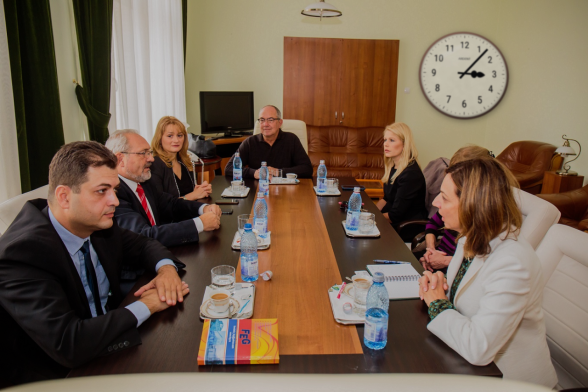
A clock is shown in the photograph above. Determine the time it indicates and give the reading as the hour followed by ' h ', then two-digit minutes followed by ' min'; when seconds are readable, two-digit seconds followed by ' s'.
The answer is 3 h 07 min
